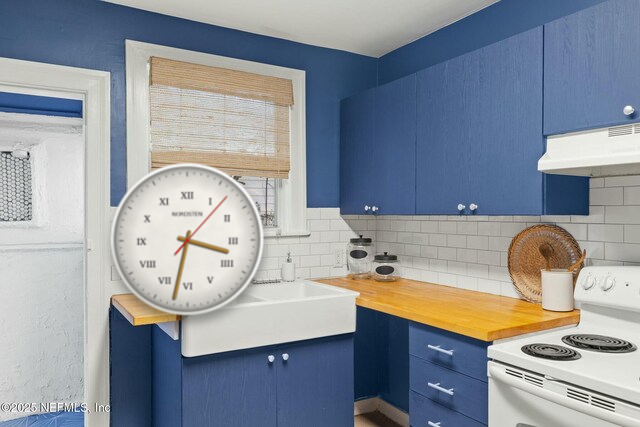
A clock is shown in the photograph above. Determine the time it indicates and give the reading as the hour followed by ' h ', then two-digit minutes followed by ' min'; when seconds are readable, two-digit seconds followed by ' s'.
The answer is 3 h 32 min 07 s
